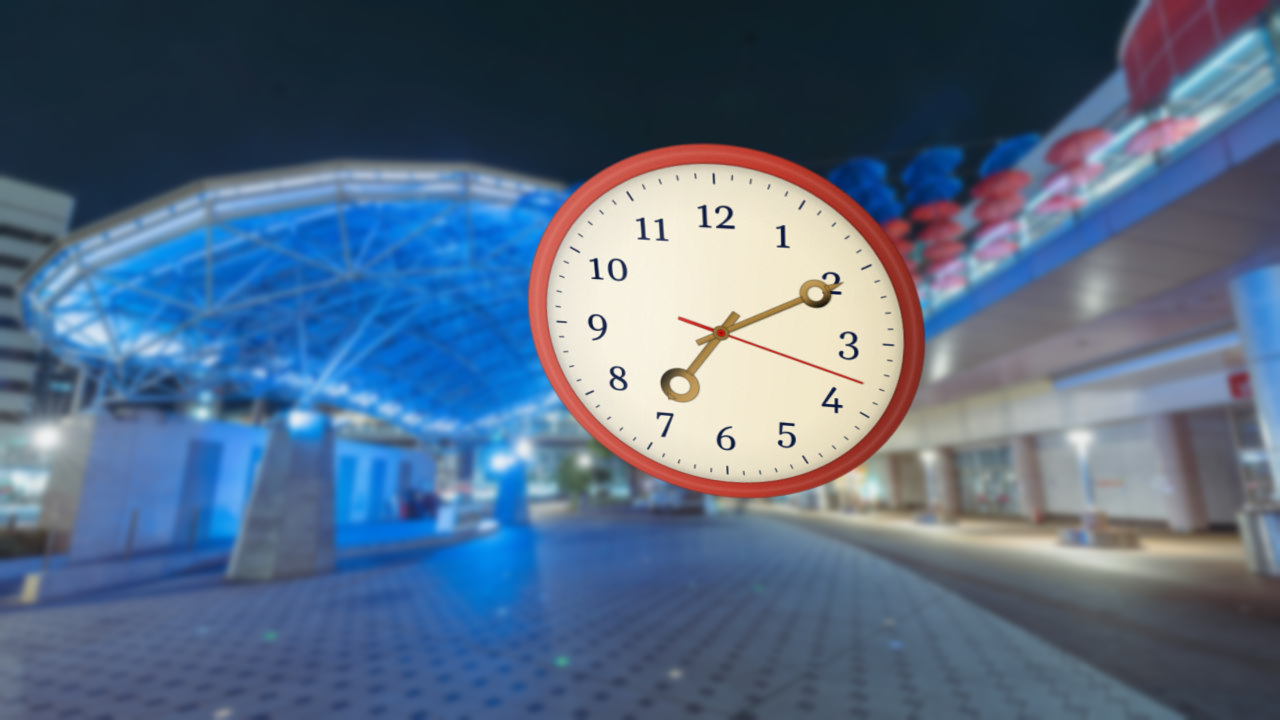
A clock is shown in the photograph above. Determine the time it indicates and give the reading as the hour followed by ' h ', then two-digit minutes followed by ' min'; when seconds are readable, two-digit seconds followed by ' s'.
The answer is 7 h 10 min 18 s
